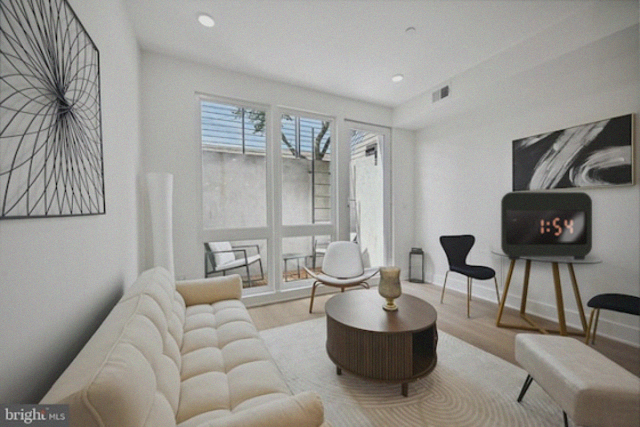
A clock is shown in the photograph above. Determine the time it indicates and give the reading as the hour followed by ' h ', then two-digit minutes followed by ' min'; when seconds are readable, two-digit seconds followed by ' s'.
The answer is 1 h 54 min
